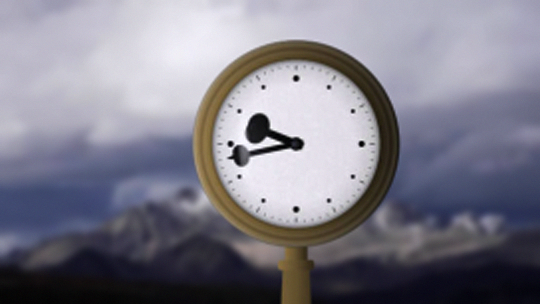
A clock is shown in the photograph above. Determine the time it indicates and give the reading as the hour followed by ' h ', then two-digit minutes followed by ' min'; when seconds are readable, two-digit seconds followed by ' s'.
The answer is 9 h 43 min
